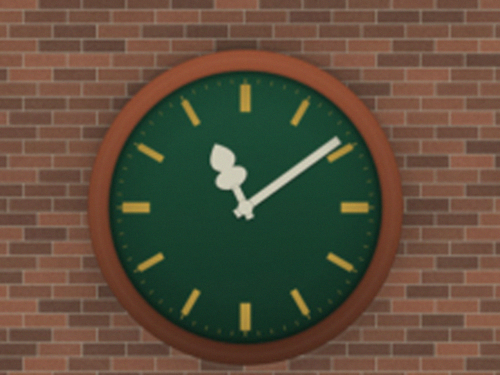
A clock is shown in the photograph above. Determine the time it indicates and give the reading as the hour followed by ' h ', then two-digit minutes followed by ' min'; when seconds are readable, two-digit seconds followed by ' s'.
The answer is 11 h 09 min
